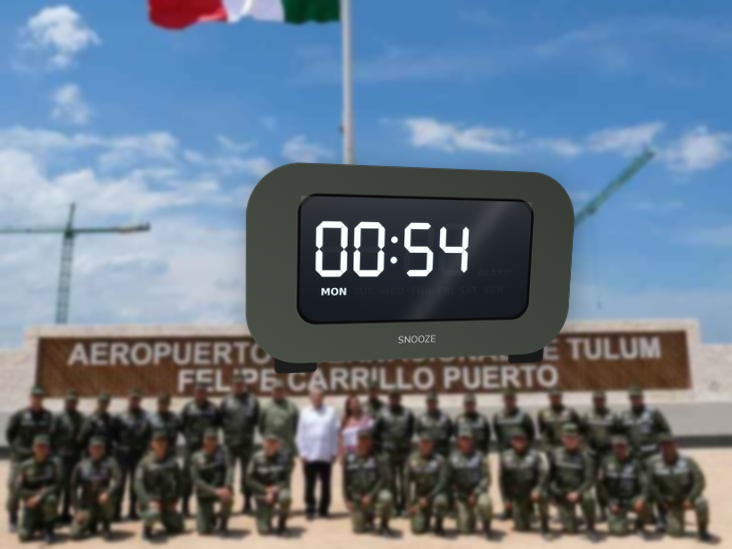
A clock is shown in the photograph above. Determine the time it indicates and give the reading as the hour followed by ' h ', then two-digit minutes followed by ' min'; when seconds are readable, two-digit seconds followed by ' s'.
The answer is 0 h 54 min
